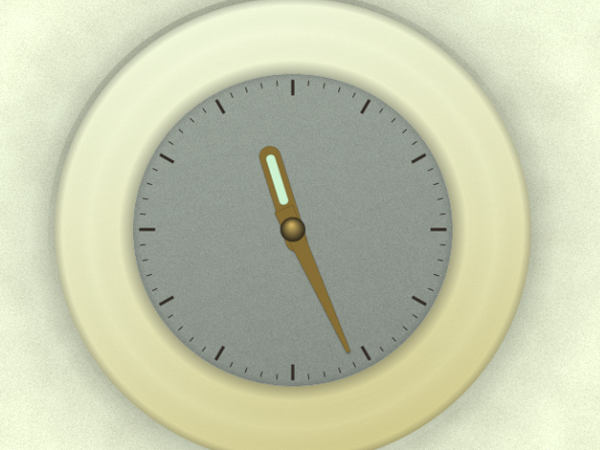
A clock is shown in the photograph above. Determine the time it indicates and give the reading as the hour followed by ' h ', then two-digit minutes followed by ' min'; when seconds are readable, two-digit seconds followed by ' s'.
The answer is 11 h 26 min
